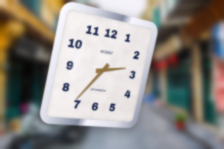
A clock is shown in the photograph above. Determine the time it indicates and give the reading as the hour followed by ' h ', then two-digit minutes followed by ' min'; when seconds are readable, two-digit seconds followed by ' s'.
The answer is 2 h 36 min
